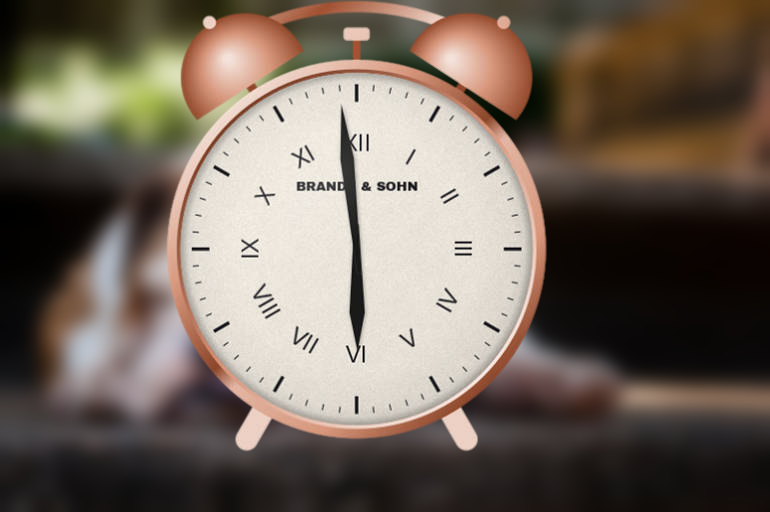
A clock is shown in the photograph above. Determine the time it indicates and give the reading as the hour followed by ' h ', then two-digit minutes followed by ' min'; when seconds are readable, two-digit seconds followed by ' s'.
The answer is 5 h 59 min
